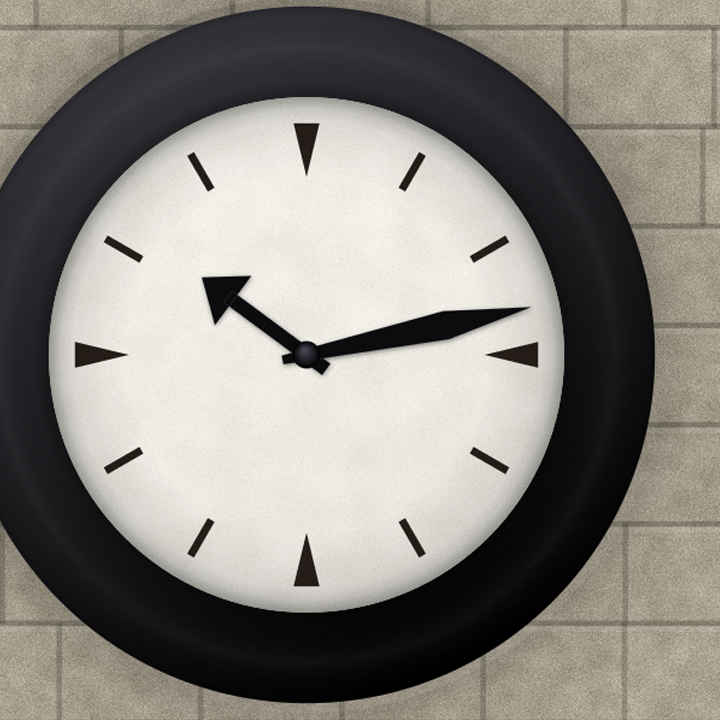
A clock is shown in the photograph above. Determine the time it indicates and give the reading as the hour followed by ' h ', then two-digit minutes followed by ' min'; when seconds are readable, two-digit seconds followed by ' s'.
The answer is 10 h 13 min
